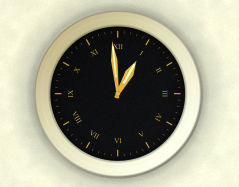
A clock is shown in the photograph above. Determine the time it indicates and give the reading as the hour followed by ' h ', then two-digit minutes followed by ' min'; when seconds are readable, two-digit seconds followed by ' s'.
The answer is 12 h 59 min
